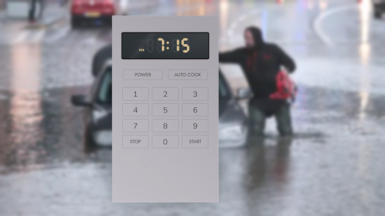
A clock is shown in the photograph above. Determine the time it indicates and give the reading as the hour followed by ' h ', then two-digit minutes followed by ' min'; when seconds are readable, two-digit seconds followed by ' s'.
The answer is 7 h 15 min
